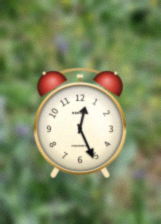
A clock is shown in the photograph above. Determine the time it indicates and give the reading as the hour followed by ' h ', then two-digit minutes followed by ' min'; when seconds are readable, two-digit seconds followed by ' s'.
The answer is 12 h 26 min
